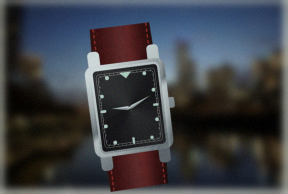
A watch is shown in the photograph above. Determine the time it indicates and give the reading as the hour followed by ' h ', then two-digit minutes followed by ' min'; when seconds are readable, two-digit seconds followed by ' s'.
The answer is 9 h 11 min
